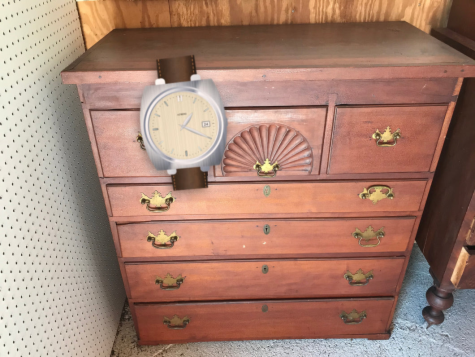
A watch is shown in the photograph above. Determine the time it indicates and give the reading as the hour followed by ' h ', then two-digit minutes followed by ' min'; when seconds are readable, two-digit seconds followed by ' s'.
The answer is 1 h 20 min
